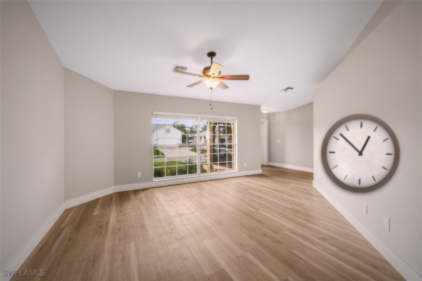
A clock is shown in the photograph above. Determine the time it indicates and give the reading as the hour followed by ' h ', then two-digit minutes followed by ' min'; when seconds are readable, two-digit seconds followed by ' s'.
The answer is 12 h 52 min
